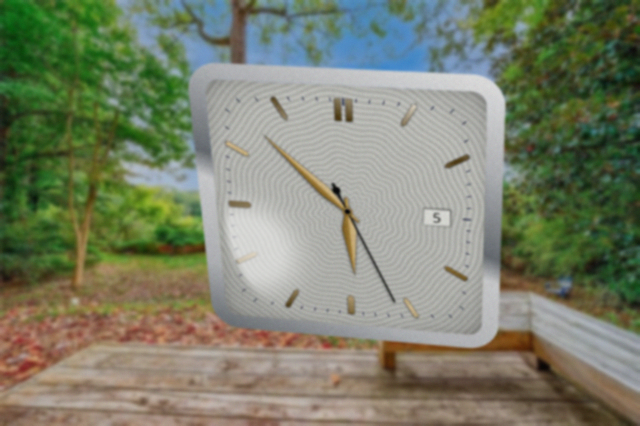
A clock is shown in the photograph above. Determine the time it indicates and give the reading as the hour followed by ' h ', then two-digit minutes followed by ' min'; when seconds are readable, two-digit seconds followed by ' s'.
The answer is 5 h 52 min 26 s
